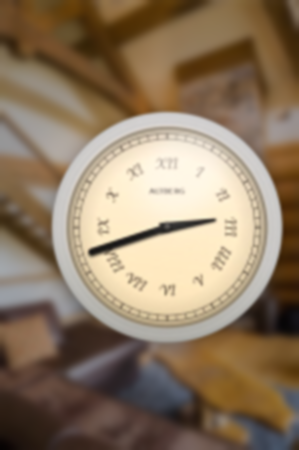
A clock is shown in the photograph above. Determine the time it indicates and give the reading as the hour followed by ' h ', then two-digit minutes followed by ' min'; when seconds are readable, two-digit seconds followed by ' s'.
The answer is 2 h 42 min
